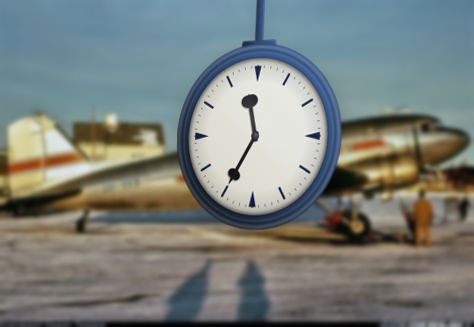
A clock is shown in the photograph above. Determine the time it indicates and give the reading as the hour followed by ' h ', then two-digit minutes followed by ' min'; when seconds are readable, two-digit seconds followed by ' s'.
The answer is 11 h 35 min
